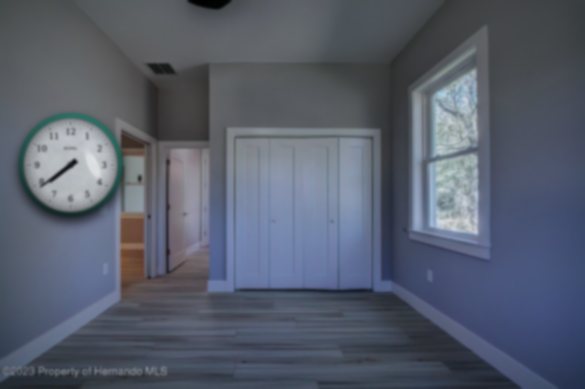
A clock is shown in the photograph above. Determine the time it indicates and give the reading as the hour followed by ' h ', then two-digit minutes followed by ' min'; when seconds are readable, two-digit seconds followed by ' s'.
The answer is 7 h 39 min
